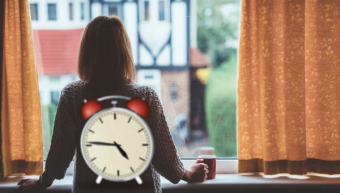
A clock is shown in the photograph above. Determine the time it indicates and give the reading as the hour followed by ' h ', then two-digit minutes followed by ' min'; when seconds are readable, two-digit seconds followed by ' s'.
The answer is 4 h 46 min
